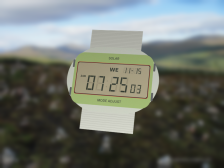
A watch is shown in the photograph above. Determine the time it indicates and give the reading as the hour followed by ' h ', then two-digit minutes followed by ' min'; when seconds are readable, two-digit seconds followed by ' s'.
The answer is 7 h 25 min 03 s
